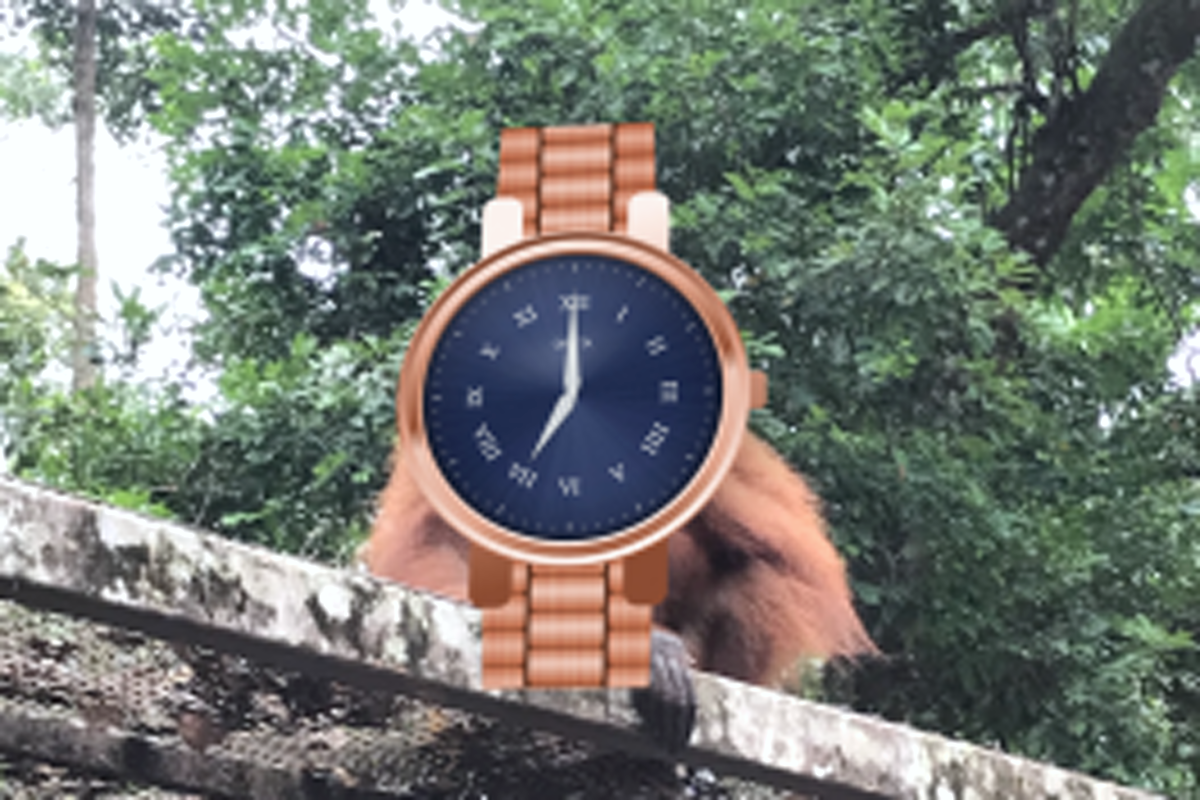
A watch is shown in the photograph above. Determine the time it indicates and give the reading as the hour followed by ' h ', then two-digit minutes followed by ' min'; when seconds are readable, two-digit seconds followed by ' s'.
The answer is 7 h 00 min
